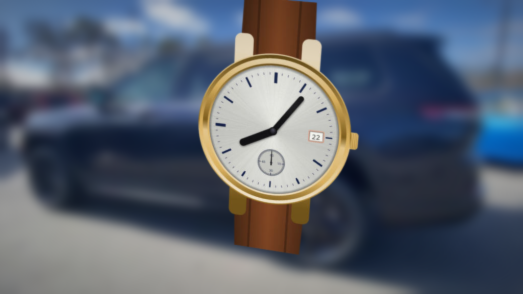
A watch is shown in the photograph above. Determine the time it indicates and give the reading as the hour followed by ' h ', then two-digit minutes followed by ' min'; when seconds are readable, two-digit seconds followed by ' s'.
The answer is 8 h 06 min
